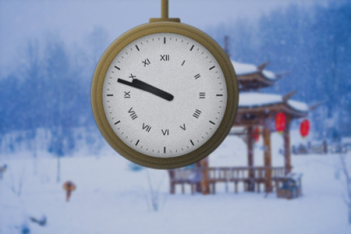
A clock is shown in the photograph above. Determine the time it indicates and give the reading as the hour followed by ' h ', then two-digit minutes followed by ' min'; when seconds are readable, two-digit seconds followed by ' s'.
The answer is 9 h 48 min
